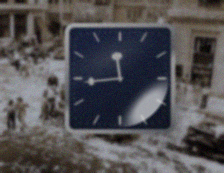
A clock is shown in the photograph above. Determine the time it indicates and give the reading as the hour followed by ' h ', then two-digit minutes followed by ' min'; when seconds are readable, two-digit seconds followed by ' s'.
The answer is 11 h 44 min
